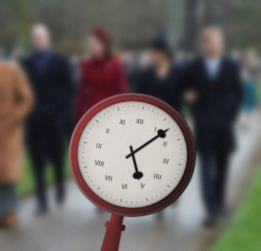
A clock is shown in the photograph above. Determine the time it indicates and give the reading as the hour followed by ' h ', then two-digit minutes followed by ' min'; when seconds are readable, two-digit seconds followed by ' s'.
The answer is 5 h 07 min
